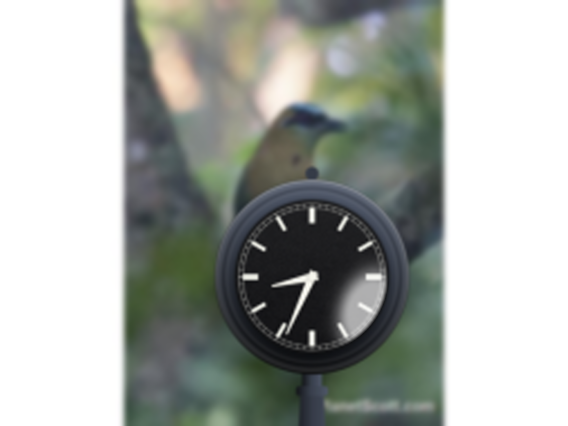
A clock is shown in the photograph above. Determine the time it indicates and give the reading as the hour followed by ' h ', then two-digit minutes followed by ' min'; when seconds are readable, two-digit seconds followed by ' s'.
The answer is 8 h 34 min
